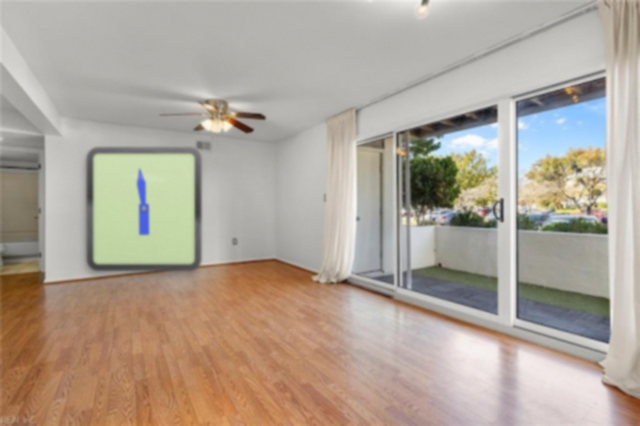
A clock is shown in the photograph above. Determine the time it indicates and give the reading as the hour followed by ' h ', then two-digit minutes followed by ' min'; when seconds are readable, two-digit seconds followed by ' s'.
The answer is 5 h 59 min
